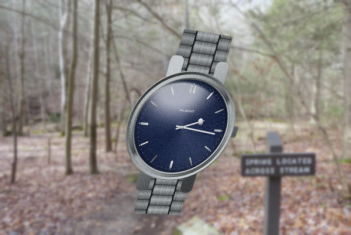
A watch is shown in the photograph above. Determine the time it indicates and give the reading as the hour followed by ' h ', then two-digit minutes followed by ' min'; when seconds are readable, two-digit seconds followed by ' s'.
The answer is 2 h 16 min
